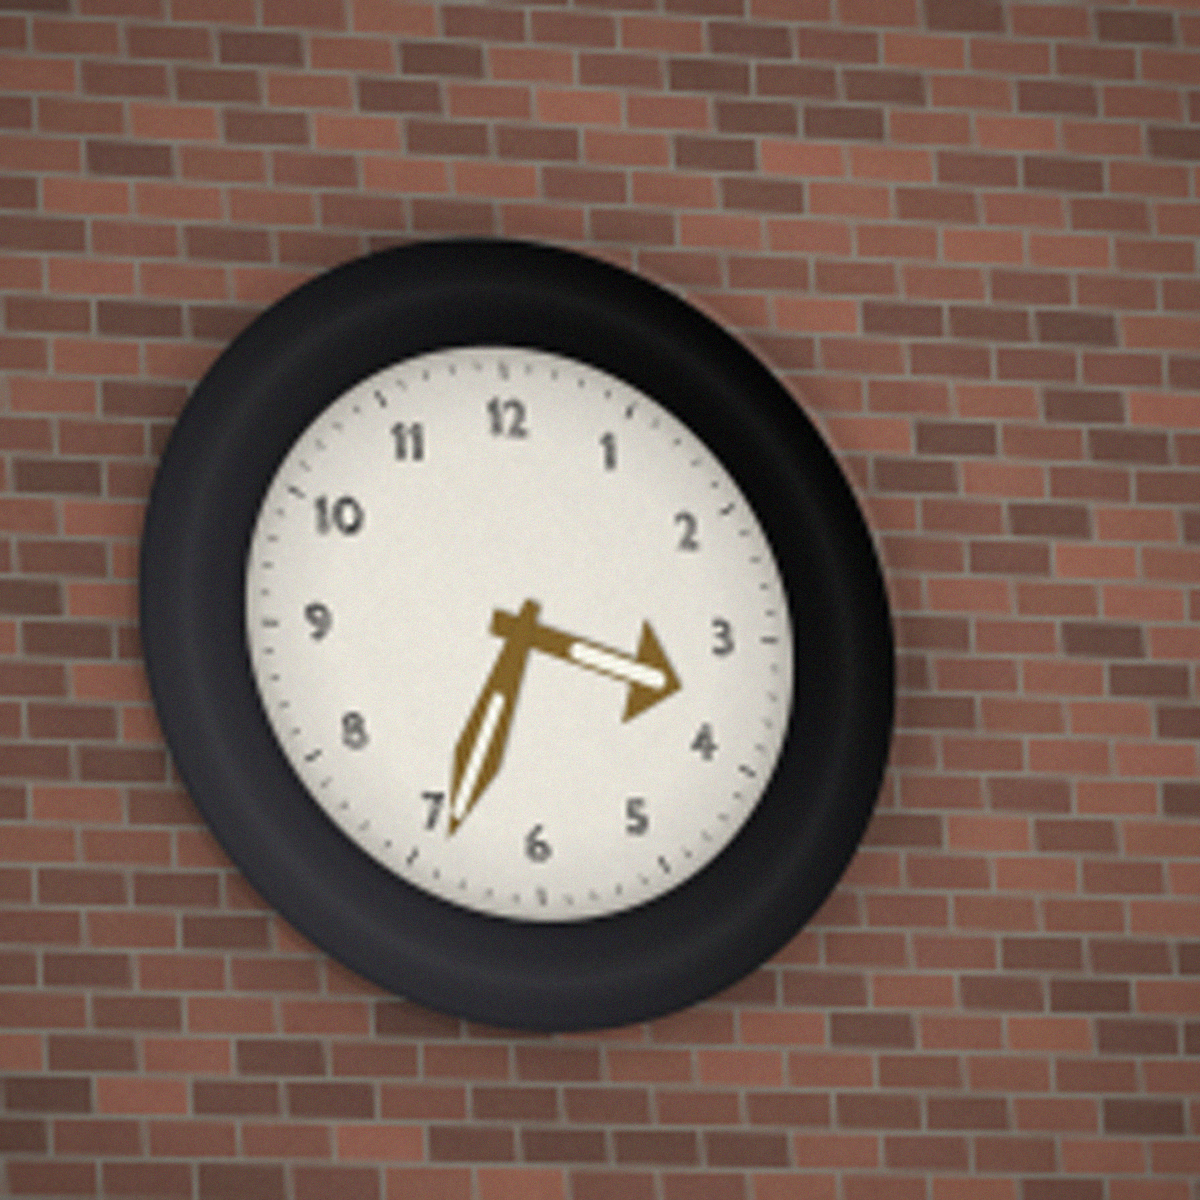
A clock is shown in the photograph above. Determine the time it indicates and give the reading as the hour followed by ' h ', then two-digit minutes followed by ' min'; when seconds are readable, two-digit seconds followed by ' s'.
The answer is 3 h 34 min
